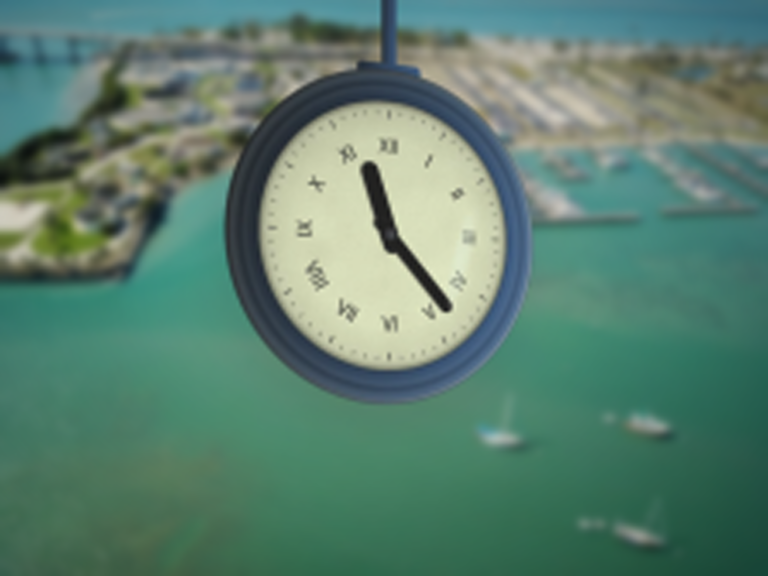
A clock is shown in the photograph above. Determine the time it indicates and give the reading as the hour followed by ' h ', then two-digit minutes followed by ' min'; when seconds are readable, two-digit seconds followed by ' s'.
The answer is 11 h 23 min
